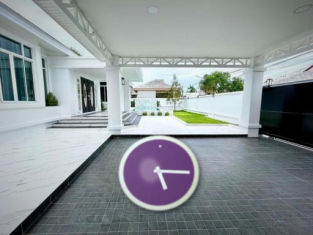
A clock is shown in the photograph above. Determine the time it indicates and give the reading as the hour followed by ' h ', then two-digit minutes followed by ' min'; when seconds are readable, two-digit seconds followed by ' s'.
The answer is 5 h 15 min
